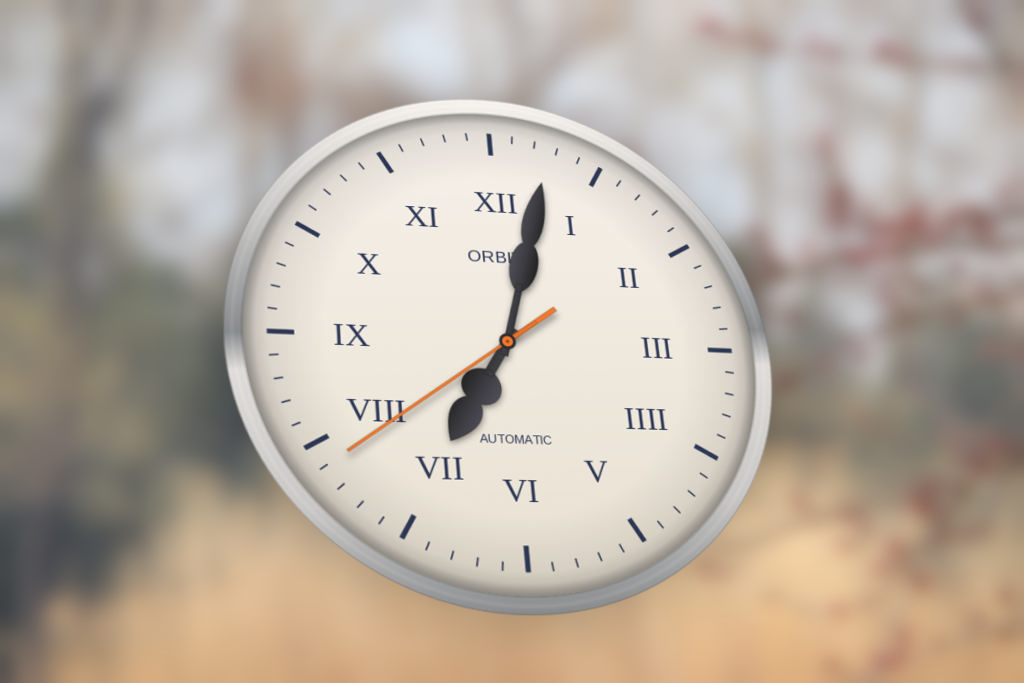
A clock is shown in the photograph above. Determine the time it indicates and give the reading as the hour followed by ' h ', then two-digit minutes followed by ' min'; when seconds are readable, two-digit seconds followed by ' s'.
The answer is 7 h 02 min 39 s
